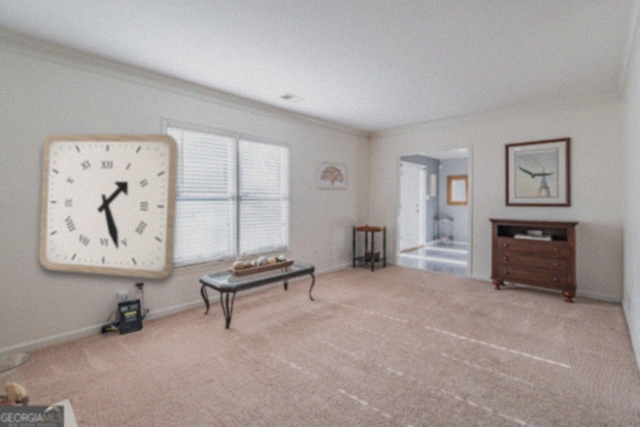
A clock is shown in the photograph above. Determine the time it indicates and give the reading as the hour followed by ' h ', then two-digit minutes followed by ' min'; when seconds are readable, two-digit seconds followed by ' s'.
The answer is 1 h 27 min
